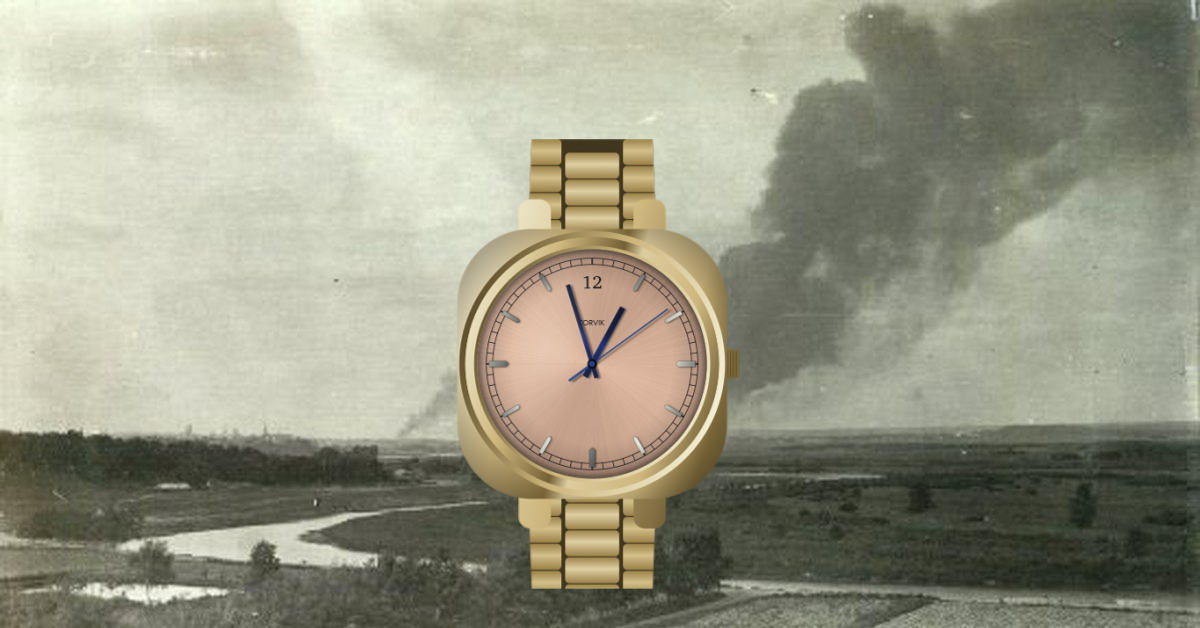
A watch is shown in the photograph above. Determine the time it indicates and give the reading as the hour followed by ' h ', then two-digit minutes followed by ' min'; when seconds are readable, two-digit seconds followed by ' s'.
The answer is 12 h 57 min 09 s
